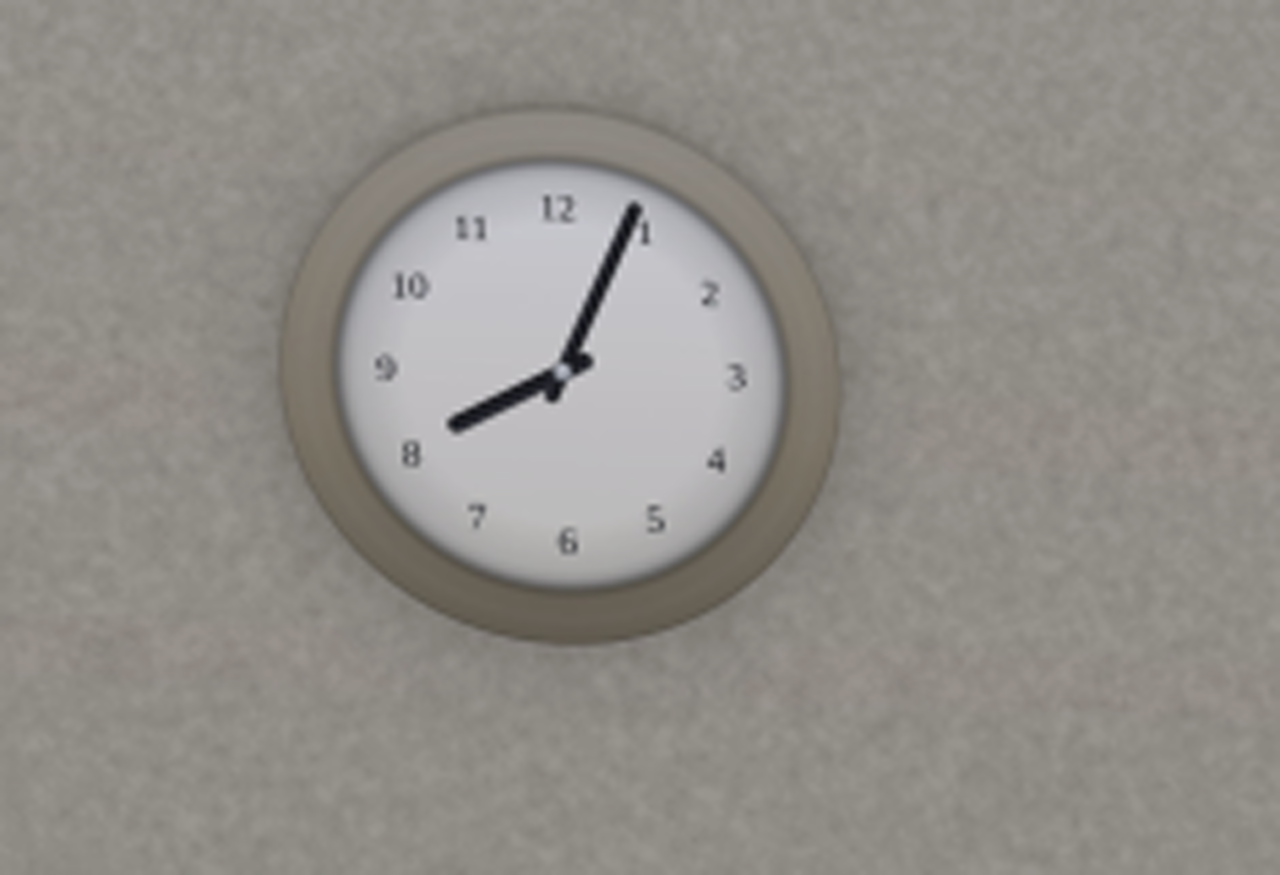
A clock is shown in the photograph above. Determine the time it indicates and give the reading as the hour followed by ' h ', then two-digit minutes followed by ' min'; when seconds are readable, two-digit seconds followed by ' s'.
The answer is 8 h 04 min
